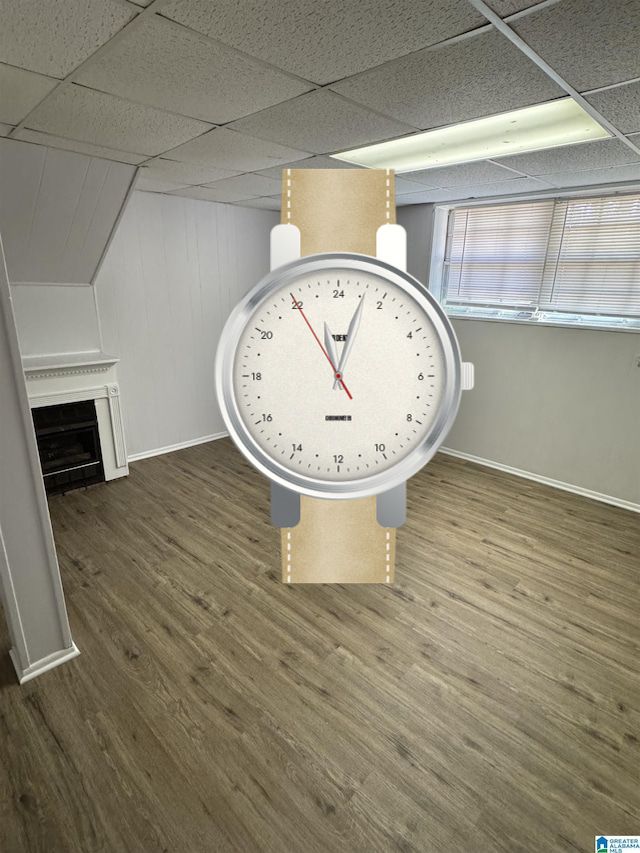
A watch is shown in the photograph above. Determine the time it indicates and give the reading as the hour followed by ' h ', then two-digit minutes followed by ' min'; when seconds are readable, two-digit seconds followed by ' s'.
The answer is 23 h 02 min 55 s
